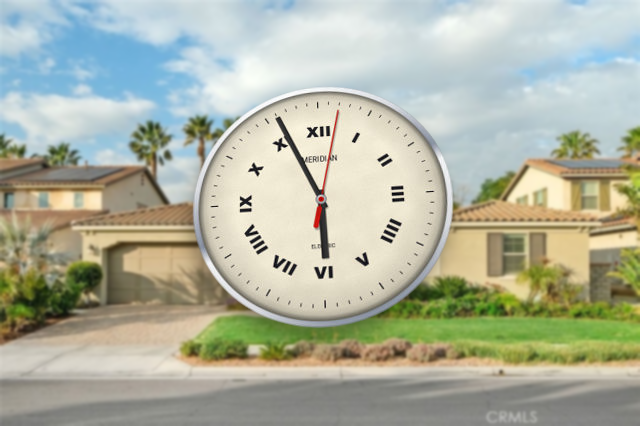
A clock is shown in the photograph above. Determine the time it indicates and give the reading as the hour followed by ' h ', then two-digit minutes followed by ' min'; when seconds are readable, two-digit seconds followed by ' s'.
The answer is 5 h 56 min 02 s
